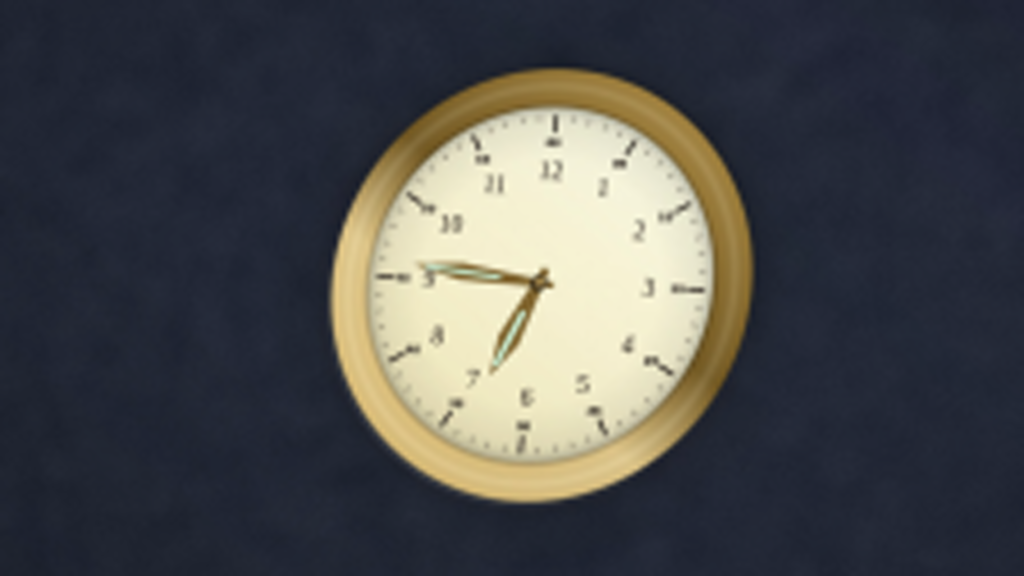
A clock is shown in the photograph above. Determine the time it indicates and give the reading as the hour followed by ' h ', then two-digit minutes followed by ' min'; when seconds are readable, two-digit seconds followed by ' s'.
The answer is 6 h 46 min
